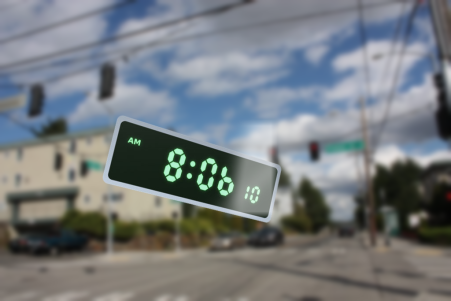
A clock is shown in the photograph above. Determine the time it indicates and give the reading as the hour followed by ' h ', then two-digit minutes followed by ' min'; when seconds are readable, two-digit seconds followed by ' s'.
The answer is 8 h 06 min 10 s
